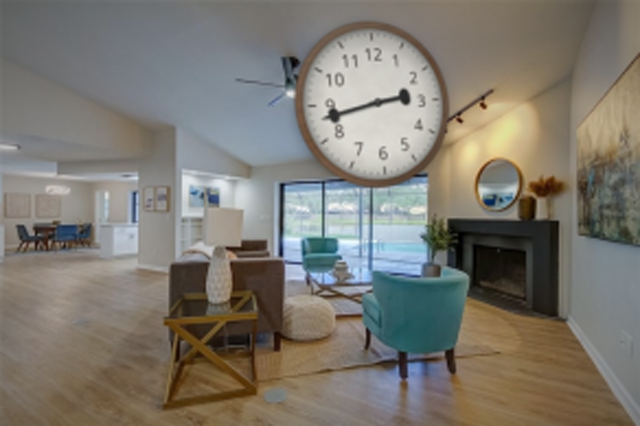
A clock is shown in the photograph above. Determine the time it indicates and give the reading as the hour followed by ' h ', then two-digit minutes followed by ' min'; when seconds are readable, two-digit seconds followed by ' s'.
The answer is 2 h 43 min
